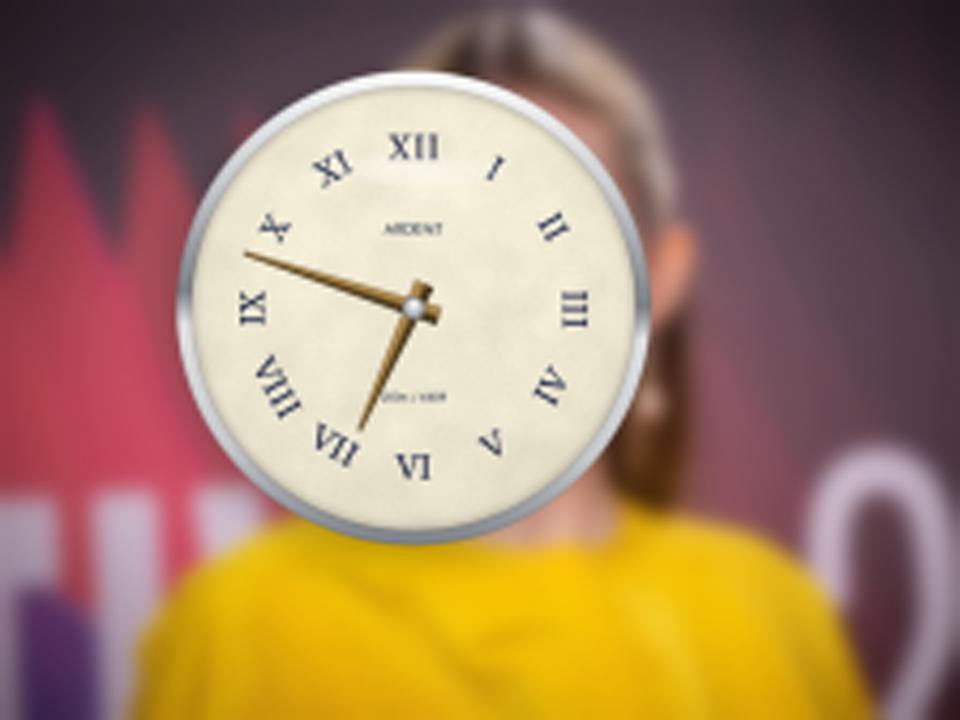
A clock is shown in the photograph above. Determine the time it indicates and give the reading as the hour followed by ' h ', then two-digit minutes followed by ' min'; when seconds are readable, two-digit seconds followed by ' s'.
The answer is 6 h 48 min
